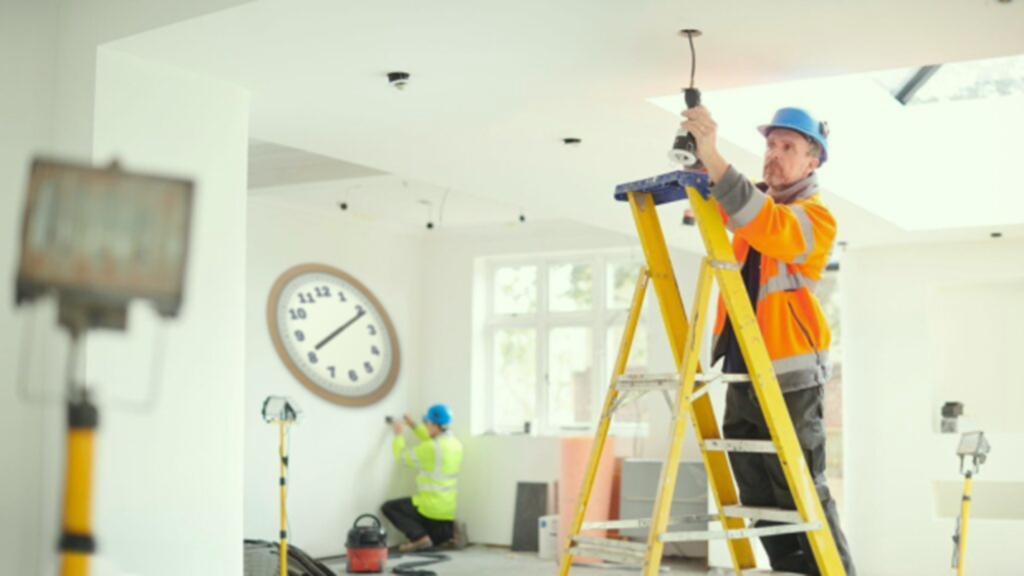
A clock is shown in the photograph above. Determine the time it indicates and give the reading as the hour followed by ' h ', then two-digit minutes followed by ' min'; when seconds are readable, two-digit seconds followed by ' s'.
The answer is 8 h 11 min
